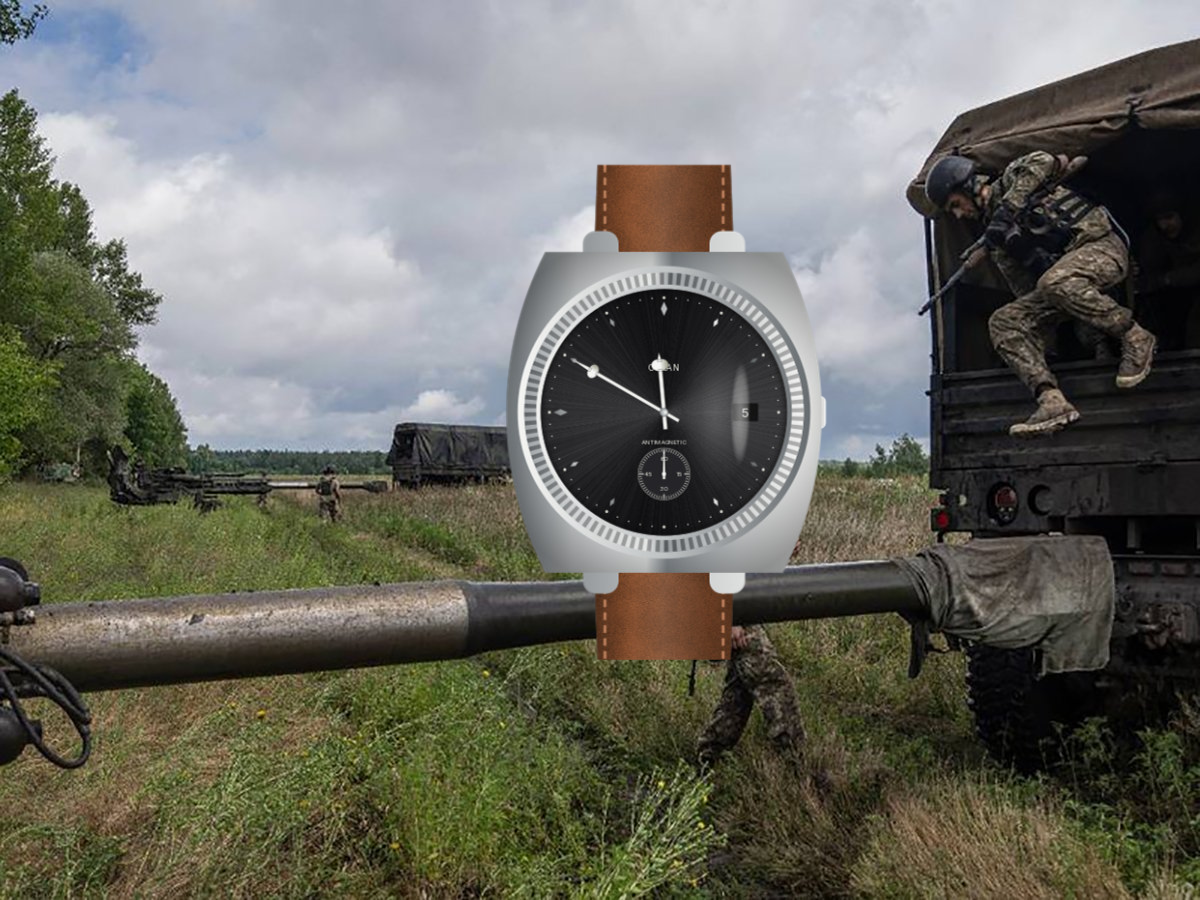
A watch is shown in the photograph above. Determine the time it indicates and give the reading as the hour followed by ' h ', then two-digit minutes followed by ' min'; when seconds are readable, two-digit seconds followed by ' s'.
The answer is 11 h 50 min
